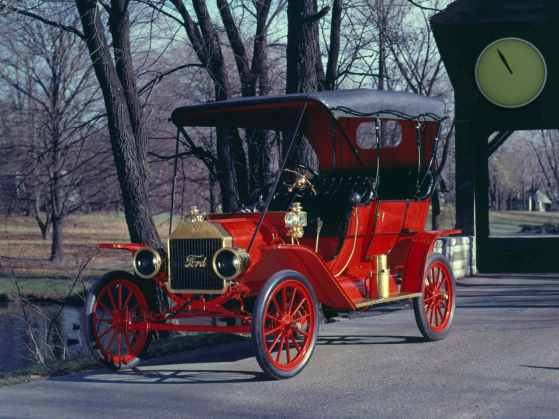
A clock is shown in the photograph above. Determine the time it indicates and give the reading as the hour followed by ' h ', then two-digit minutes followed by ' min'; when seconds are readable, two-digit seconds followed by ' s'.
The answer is 10 h 55 min
